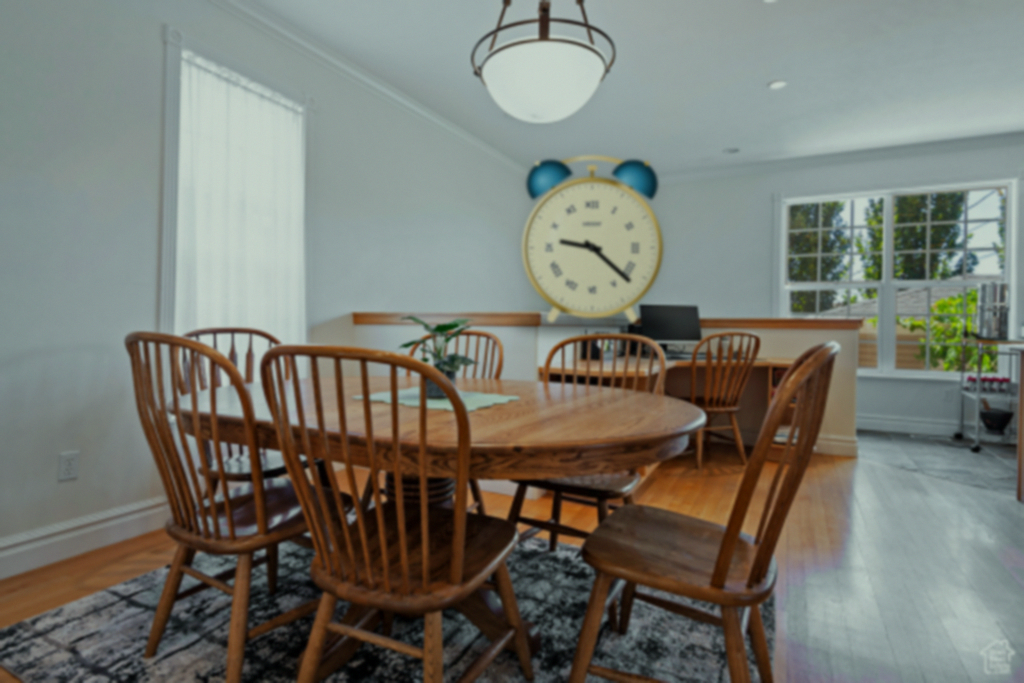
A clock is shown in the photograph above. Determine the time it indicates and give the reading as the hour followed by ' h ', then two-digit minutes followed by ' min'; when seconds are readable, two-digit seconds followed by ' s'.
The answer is 9 h 22 min
